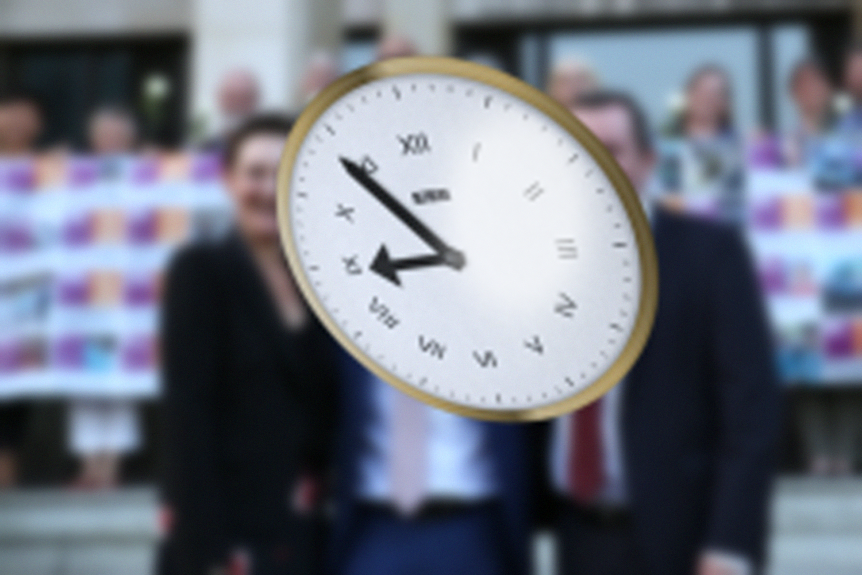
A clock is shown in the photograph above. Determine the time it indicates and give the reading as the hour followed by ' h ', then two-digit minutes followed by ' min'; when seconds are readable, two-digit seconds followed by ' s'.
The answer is 8 h 54 min
